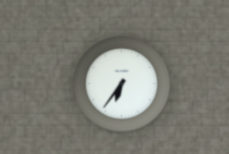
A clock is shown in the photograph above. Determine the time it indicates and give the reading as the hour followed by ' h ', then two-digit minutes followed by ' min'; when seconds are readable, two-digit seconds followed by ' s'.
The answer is 6 h 36 min
